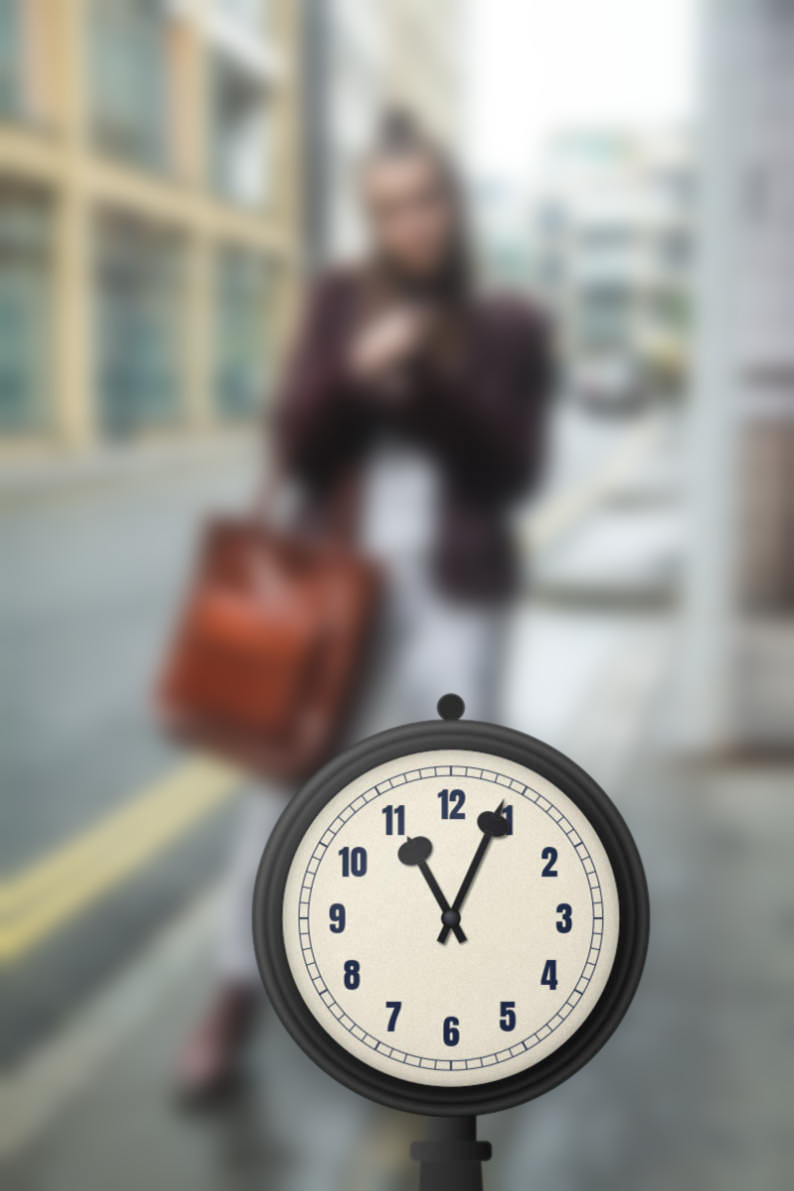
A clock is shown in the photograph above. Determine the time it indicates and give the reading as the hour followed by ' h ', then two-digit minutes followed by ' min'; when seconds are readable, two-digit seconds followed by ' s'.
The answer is 11 h 04 min
